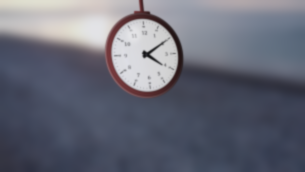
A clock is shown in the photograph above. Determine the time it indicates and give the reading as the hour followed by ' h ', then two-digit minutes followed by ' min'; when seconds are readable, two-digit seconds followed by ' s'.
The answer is 4 h 10 min
